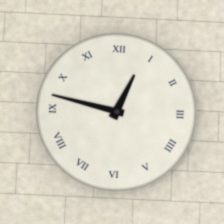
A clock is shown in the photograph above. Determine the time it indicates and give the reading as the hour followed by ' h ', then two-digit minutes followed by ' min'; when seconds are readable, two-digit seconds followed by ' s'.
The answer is 12 h 47 min
